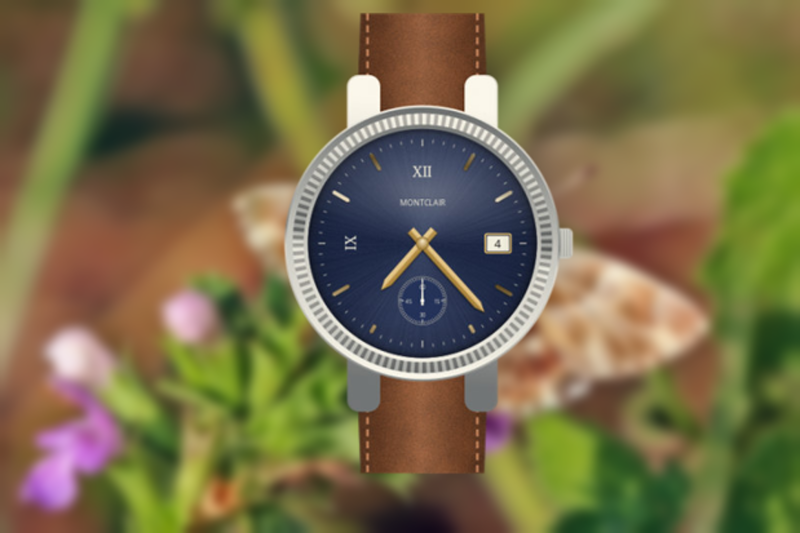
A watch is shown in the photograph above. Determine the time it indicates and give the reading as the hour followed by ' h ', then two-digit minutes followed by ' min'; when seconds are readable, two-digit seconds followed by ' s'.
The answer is 7 h 23 min
